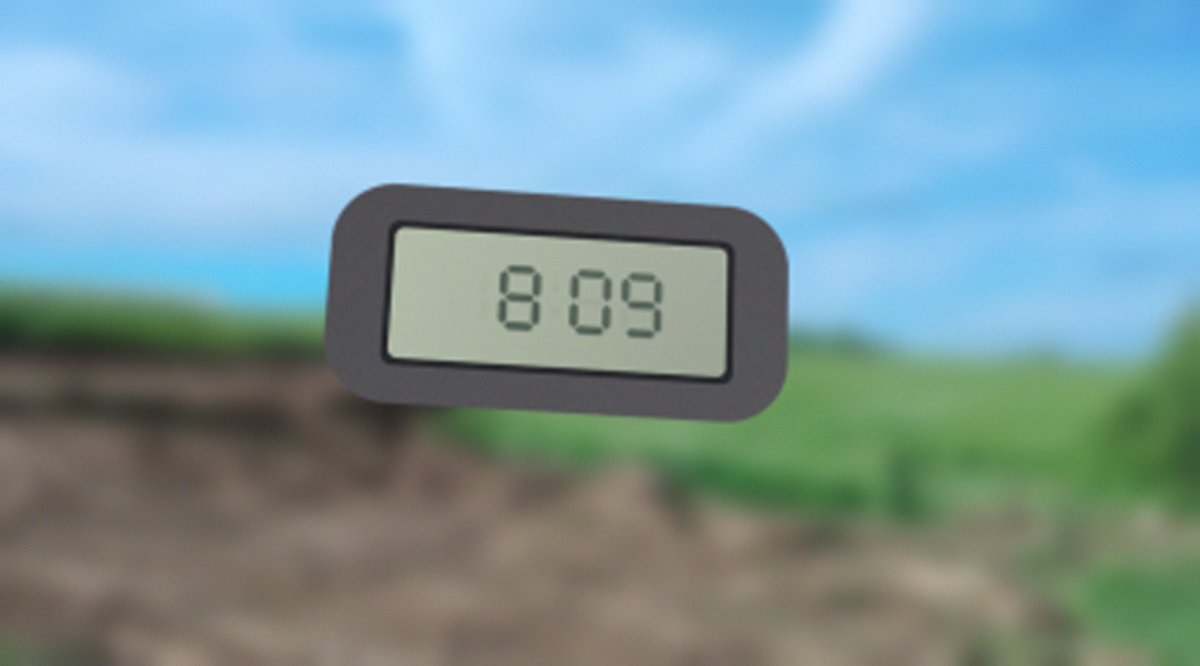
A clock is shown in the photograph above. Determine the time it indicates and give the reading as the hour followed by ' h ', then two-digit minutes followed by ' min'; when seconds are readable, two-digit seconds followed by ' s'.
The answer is 8 h 09 min
